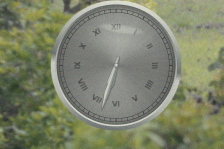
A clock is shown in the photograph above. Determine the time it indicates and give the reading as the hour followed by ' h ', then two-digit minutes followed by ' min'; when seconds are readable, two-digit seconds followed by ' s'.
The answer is 6 h 33 min
